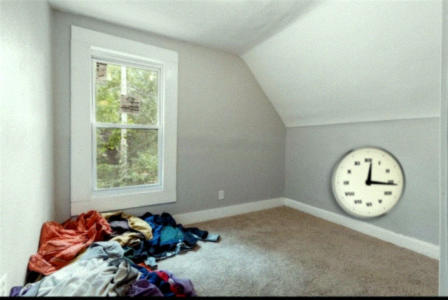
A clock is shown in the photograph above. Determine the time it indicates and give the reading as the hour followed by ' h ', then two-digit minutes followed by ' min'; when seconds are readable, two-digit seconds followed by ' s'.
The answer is 12 h 16 min
